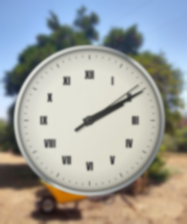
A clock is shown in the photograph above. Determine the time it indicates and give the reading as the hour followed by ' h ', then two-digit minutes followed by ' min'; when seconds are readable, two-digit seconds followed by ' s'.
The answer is 2 h 10 min 09 s
